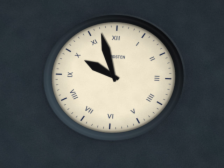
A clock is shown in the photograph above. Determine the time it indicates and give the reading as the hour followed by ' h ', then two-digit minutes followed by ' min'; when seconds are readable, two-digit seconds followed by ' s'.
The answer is 9 h 57 min
